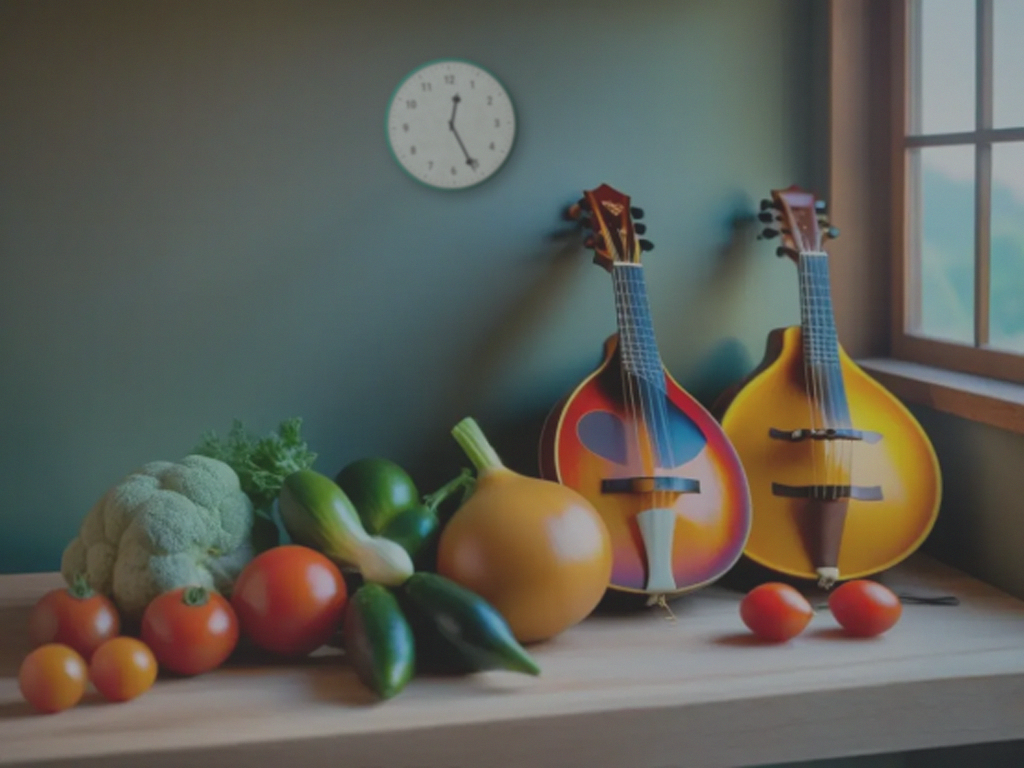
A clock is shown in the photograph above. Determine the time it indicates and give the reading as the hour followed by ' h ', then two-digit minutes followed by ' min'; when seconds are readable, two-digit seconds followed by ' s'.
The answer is 12 h 26 min
